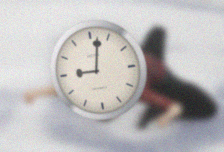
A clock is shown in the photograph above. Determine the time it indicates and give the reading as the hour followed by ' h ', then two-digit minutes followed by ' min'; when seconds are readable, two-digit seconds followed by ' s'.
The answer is 9 h 02 min
